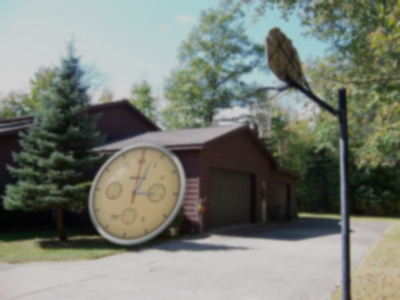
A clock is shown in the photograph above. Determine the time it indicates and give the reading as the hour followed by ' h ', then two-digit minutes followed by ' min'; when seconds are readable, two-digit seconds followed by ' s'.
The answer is 3 h 03 min
